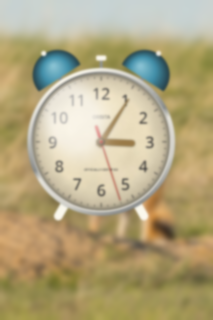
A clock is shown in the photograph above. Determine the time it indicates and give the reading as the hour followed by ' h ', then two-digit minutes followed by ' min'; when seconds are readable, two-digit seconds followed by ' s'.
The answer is 3 h 05 min 27 s
